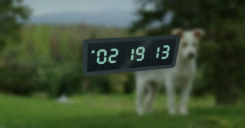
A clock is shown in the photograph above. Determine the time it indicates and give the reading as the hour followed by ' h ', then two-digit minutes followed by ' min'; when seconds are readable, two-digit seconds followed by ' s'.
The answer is 2 h 19 min 13 s
